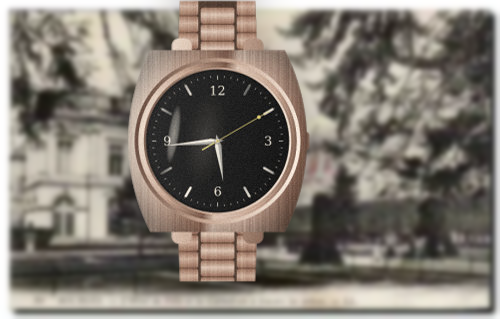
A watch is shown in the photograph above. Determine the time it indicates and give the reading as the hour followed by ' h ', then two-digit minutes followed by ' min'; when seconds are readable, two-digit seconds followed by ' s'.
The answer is 5 h 44 min 10 s
